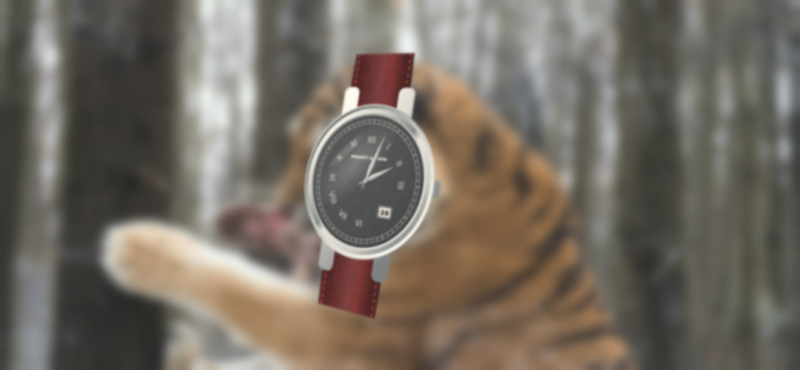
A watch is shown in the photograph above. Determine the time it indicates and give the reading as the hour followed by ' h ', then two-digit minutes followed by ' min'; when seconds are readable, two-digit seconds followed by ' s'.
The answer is 2 h 03 min
